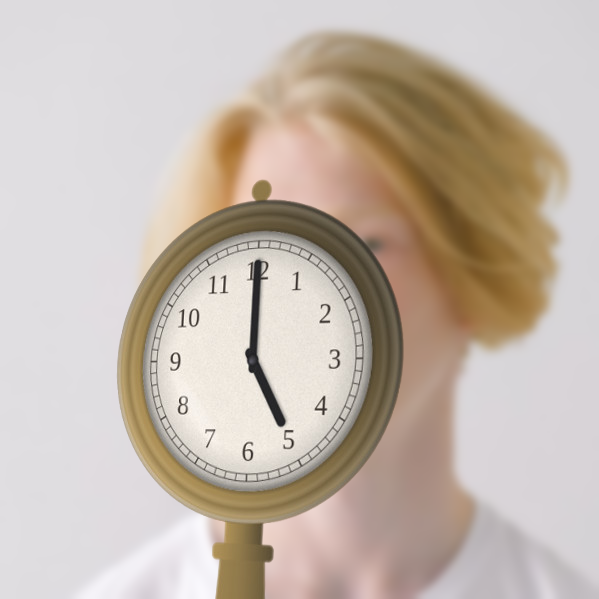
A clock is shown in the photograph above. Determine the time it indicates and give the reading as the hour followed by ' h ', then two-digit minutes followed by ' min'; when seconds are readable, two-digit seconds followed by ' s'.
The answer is 5 h 00 min
